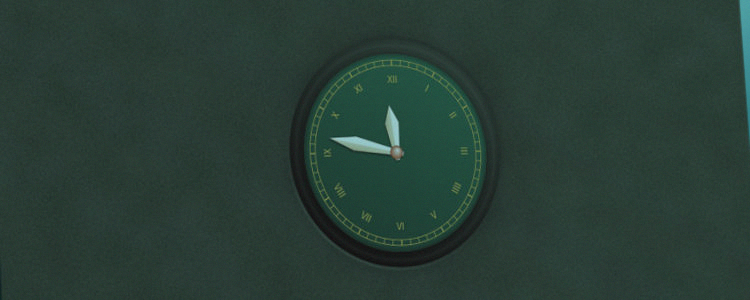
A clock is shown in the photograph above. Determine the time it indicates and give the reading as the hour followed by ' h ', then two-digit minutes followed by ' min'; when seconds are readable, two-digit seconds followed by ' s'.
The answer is 11 h 47 min
